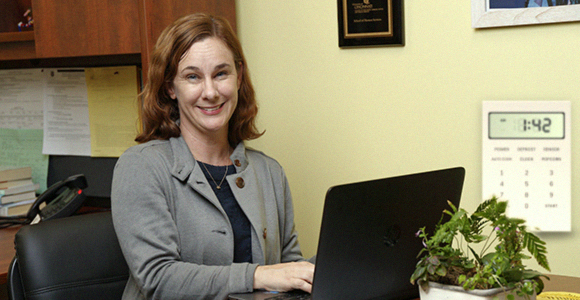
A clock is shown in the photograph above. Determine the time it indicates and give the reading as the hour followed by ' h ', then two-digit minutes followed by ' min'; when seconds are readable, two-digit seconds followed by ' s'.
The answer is 1 h 42 min
